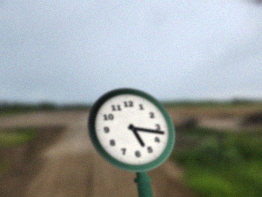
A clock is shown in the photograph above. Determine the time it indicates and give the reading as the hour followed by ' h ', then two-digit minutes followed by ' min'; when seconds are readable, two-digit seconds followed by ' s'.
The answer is 5 h 17 min
